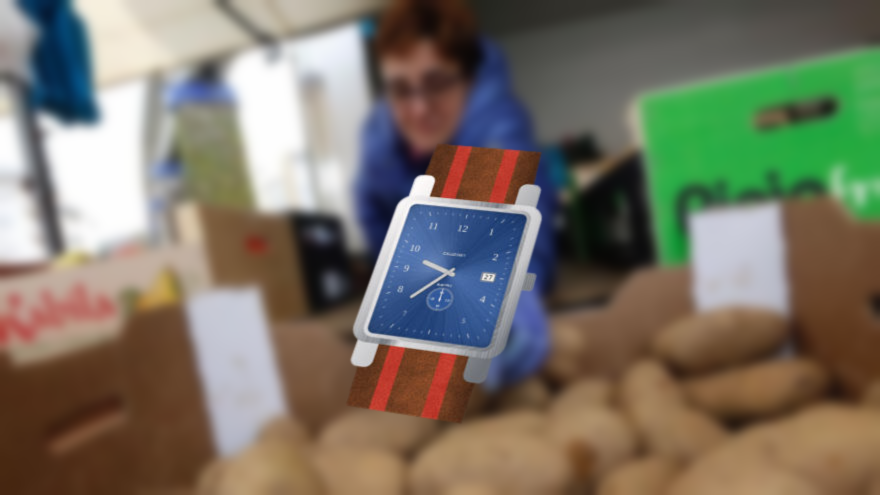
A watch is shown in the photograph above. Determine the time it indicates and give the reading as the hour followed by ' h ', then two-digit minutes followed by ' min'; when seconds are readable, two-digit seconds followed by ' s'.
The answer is 9 h 37 min
